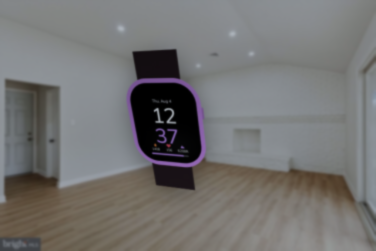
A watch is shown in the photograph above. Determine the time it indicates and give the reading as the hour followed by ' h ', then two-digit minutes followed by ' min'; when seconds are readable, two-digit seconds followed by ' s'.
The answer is 12 h 37 min
